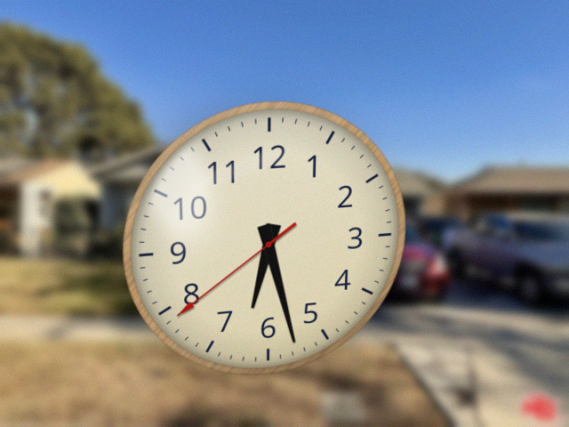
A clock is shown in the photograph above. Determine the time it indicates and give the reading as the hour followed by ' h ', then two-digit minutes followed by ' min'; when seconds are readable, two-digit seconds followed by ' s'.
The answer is 6 h 27 min 39 s
